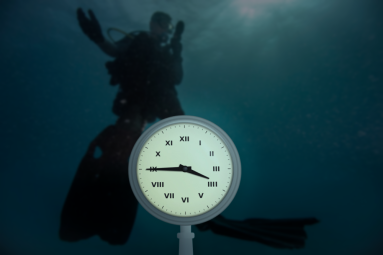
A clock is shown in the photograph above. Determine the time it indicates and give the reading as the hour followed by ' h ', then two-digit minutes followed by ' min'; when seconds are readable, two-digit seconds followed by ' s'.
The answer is 3 h 45 min
